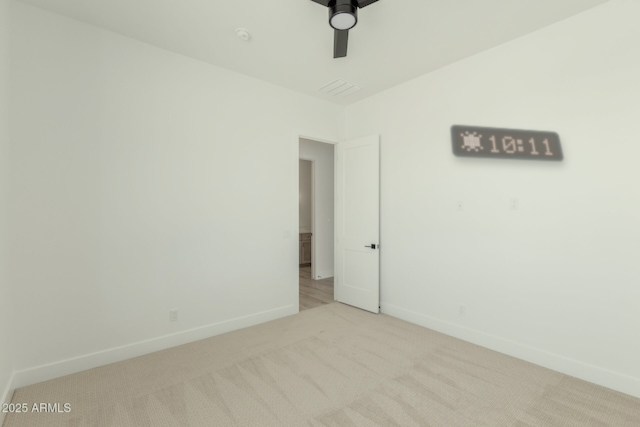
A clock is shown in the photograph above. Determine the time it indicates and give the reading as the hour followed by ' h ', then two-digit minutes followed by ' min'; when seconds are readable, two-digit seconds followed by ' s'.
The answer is 10 h 11 min
